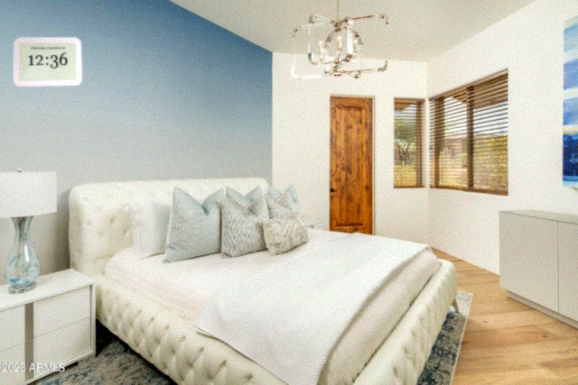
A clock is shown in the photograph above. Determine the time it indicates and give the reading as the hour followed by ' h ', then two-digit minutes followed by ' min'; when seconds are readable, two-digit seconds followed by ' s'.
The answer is 12 h 36 min
